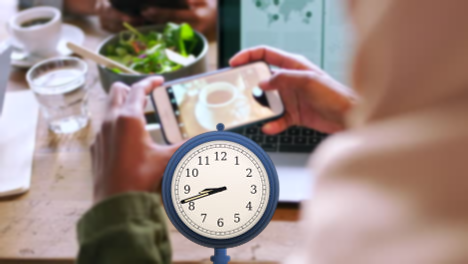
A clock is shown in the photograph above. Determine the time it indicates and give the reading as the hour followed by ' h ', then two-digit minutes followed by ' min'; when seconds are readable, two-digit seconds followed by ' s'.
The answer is 8 h 42 min
